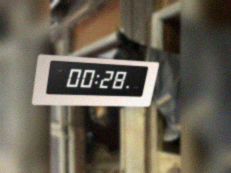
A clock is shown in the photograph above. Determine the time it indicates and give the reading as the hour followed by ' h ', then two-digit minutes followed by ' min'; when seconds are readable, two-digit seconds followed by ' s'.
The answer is 0 h 28 min
